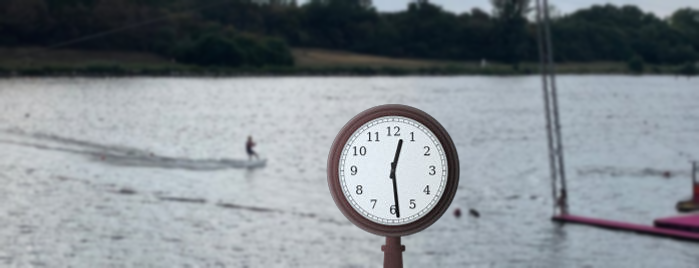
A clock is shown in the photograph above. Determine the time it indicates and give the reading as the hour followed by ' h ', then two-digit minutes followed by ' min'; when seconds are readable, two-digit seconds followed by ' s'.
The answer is 12 h 29 min
